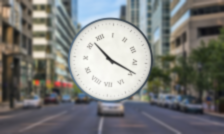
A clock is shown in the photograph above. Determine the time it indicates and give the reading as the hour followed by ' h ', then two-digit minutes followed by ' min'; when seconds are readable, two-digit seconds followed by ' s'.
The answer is 11 h 24 min
